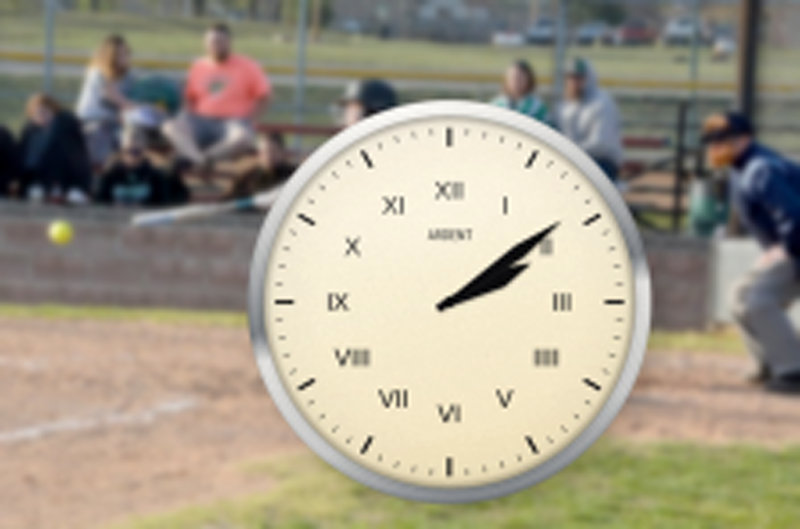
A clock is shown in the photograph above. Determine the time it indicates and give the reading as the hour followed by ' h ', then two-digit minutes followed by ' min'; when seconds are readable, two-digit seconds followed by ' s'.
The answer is 2 h 09 min
